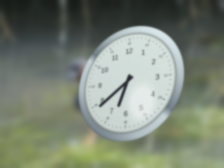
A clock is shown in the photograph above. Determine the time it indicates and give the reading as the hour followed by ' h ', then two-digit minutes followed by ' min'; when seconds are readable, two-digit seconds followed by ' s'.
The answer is 6 h 39 min
